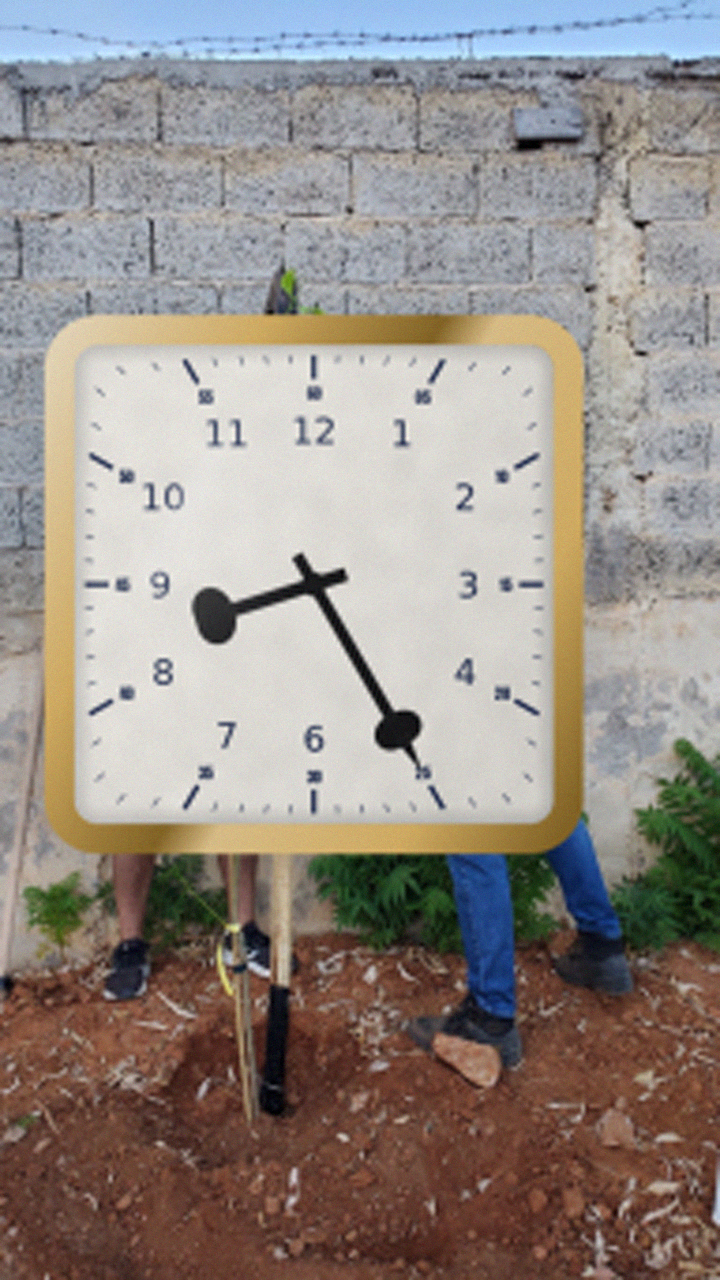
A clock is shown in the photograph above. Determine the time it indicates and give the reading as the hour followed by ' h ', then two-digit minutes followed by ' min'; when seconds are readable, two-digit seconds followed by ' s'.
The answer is 8 h 25 min
